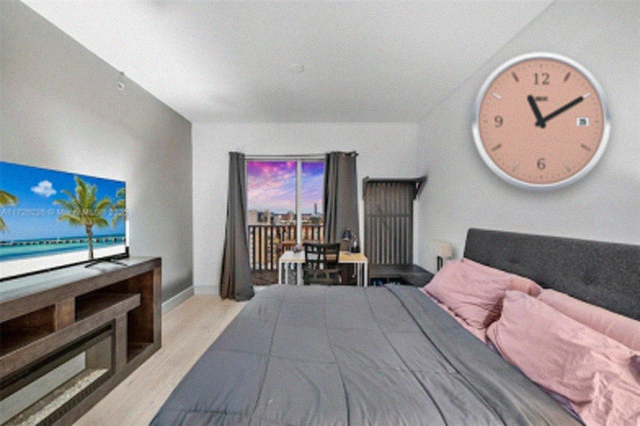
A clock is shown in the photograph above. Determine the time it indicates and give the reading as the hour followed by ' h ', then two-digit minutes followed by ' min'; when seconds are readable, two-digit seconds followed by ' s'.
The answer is 11 h 10 min
